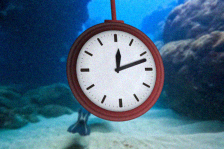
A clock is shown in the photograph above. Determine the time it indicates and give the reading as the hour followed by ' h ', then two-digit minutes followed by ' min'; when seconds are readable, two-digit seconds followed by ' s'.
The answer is 12 h 12 min
